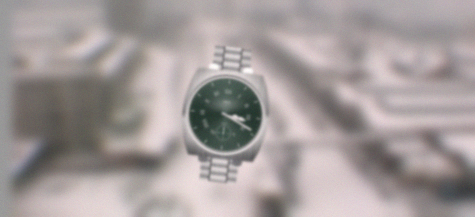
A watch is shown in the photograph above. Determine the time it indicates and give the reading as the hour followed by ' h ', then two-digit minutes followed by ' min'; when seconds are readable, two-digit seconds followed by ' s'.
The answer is 3 h 19 min
